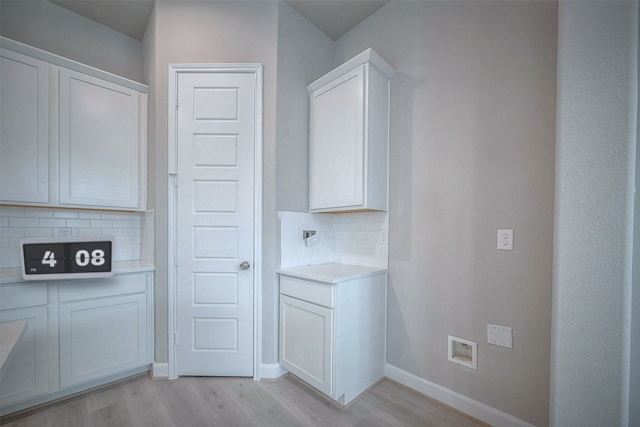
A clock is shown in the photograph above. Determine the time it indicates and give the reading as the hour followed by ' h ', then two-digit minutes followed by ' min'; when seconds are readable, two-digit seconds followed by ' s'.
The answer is 4 h 08 min
